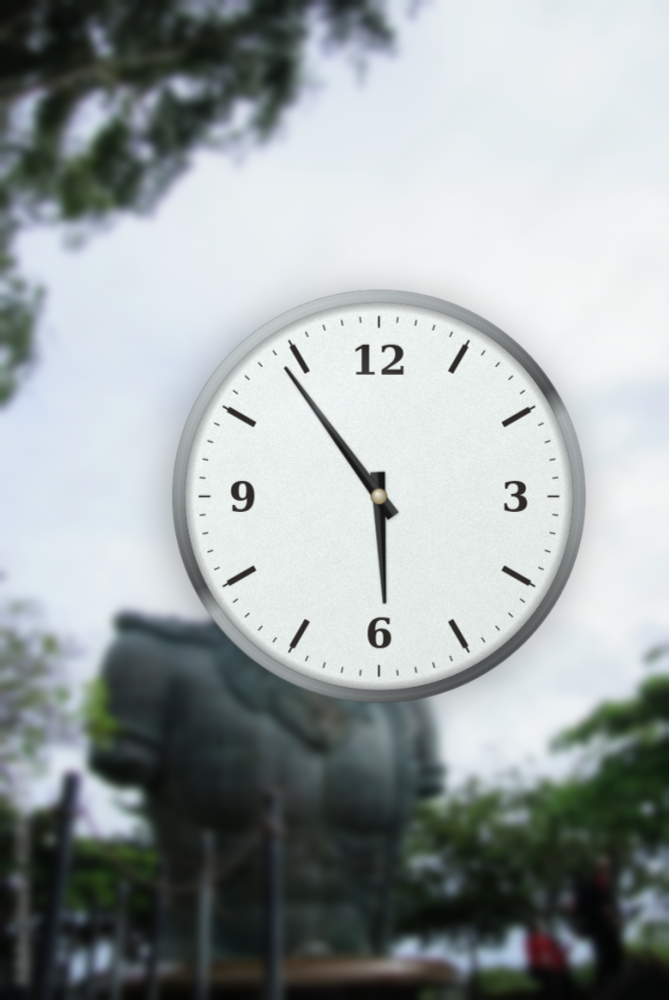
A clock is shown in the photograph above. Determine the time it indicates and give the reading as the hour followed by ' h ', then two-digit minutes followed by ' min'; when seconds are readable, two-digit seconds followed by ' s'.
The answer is 5 h 54 min
